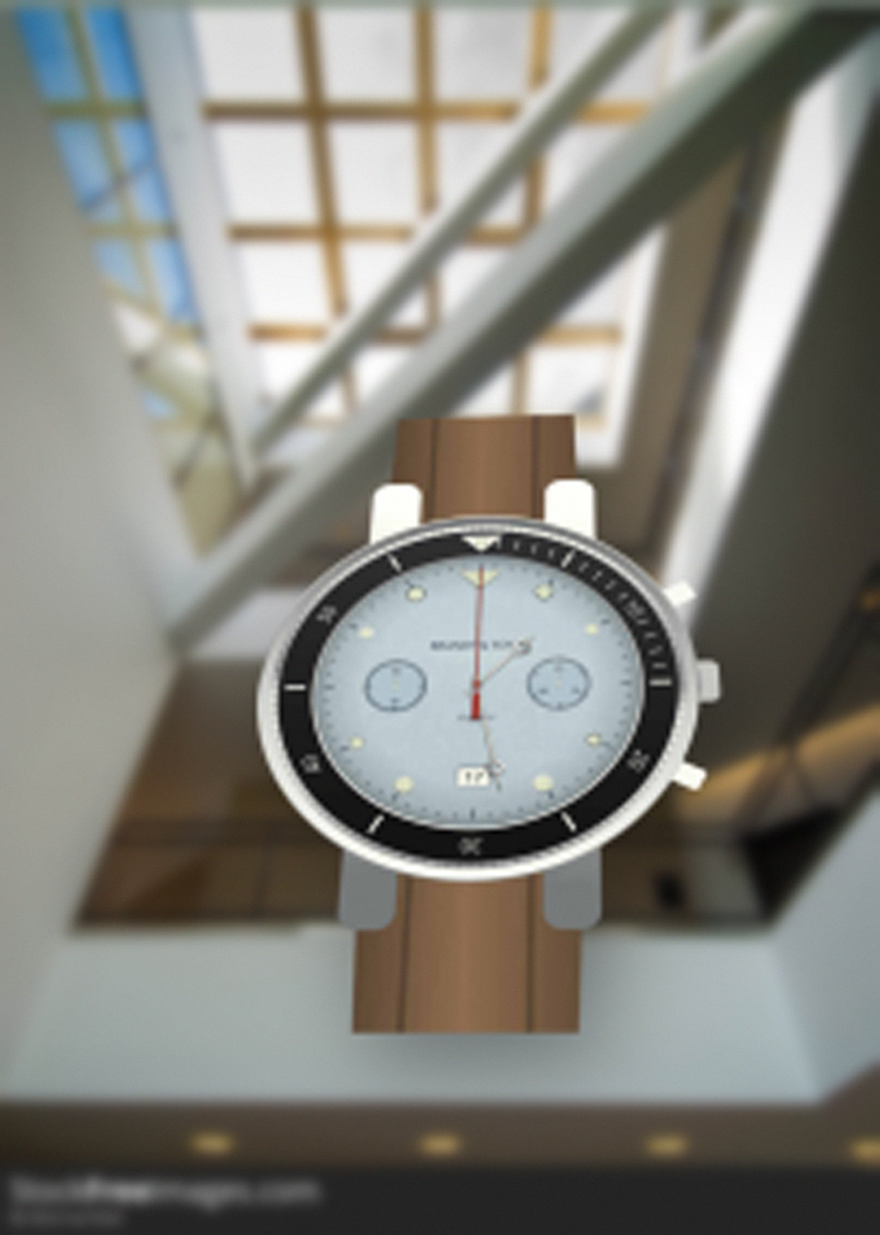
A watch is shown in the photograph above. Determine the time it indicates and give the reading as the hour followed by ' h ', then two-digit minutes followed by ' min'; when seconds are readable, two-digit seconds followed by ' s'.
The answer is 1 h 28 min
